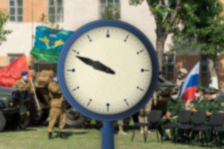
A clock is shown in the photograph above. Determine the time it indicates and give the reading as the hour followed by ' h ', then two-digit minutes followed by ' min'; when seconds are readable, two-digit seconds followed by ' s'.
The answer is 9 h 49 min
